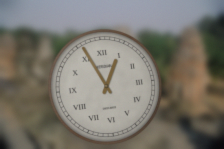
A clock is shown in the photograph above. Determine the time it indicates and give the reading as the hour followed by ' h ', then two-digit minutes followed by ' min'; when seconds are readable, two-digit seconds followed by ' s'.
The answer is 12 h 56 min
